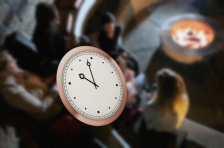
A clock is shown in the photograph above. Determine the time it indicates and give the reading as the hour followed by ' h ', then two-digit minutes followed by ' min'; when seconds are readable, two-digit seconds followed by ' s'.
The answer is 9 h 58 min
